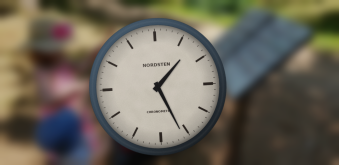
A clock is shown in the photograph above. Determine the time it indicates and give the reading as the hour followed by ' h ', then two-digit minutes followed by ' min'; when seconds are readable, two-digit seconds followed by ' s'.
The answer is 1 h 26 min
